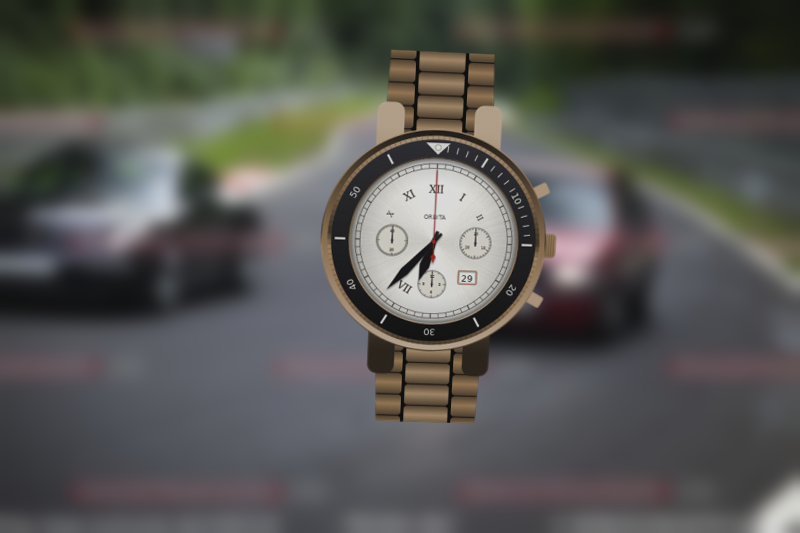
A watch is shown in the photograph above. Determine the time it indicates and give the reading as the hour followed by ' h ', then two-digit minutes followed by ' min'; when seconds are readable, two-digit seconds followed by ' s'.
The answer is 6 h 37 min
